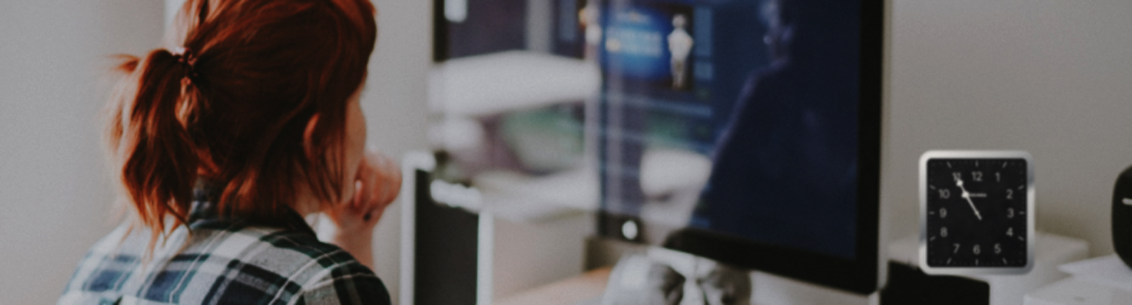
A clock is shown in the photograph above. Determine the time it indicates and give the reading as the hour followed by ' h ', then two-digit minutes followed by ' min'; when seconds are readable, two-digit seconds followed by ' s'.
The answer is 10 h 55 min
